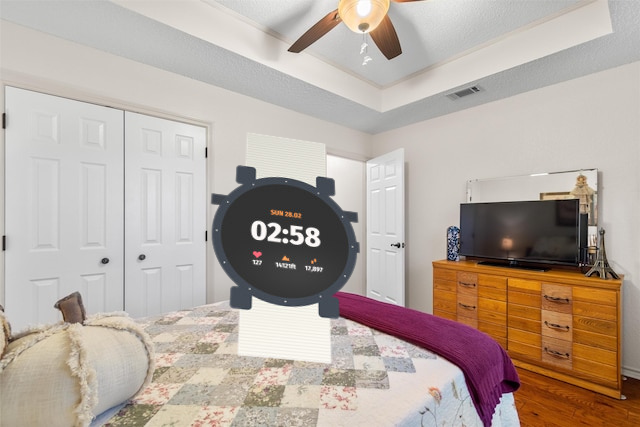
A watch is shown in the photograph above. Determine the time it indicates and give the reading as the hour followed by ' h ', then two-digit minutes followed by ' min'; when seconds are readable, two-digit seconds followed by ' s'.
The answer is 2 h 58 min
